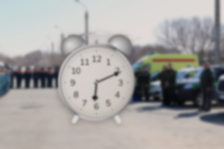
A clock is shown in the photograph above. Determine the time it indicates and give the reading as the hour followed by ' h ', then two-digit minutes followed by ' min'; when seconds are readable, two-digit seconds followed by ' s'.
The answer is 6 h 11 min
